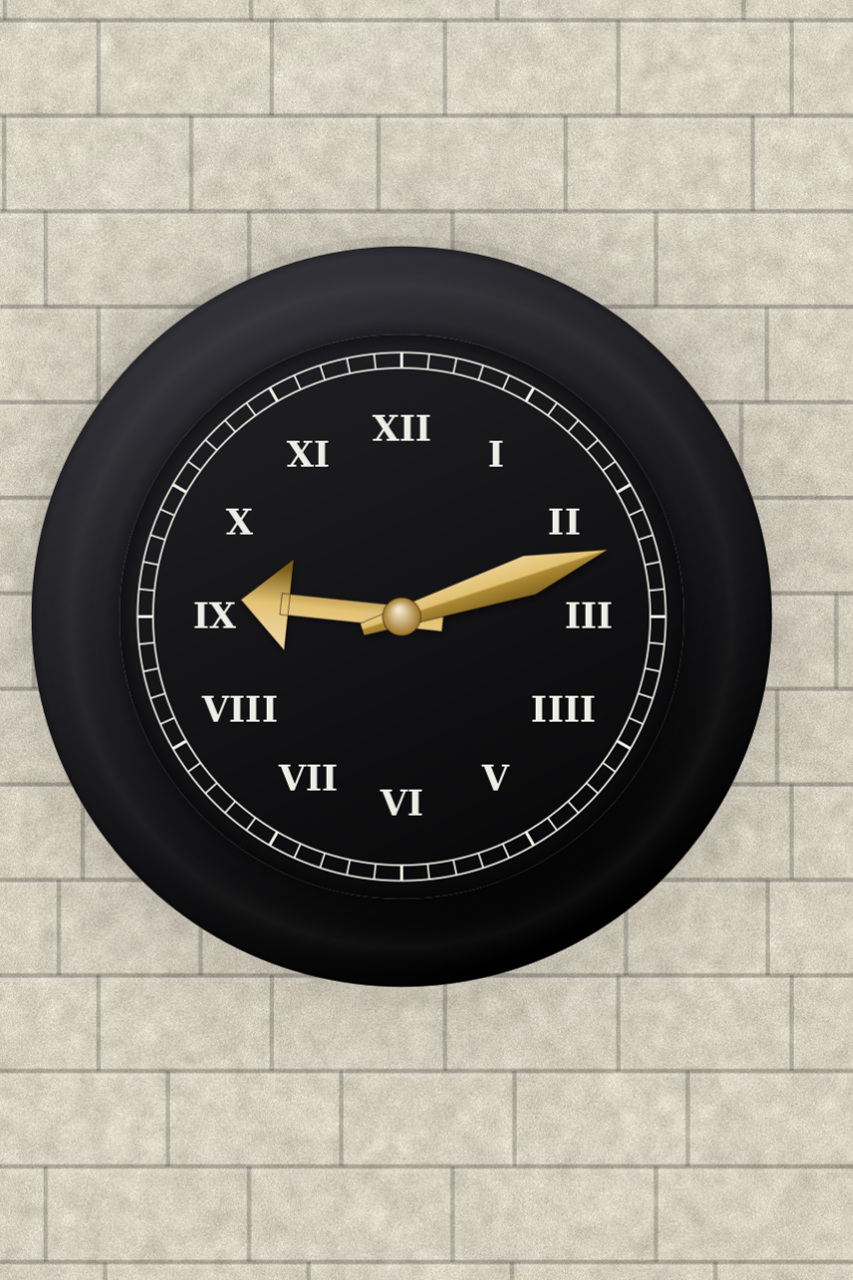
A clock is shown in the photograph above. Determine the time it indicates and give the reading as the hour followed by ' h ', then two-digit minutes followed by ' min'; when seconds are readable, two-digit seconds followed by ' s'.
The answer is 9 h 12 min
